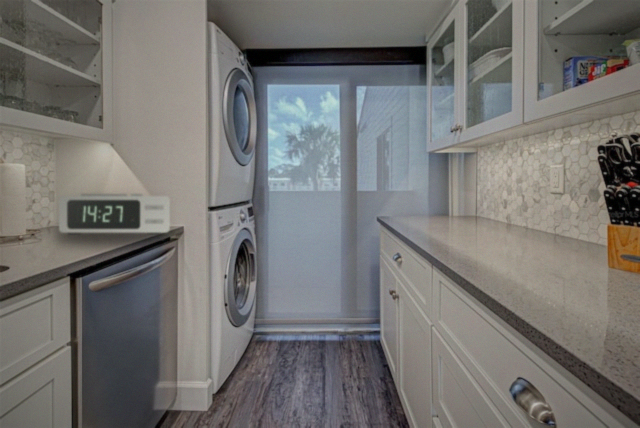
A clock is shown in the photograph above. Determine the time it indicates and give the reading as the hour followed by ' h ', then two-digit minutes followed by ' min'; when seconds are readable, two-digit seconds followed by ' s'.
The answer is 14 h 27 min
